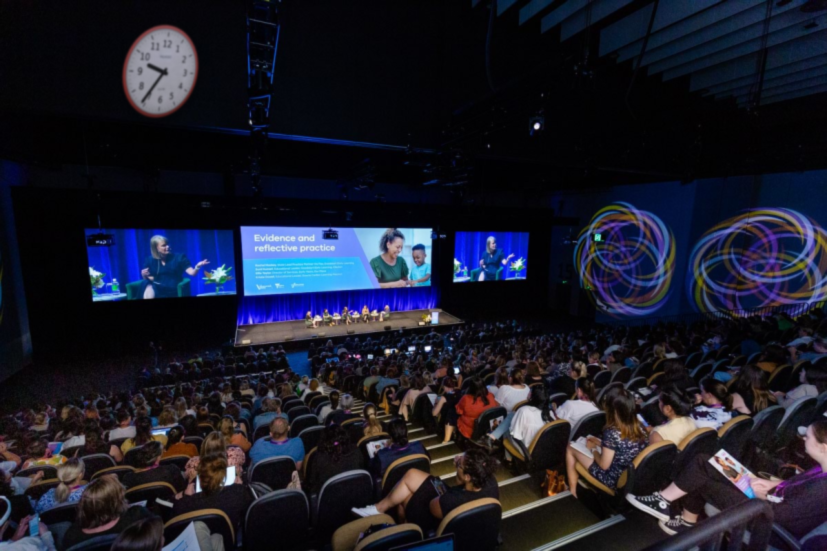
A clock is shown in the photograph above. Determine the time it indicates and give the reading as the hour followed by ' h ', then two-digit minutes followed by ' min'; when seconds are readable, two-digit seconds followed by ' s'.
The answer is 9 h 36 min
